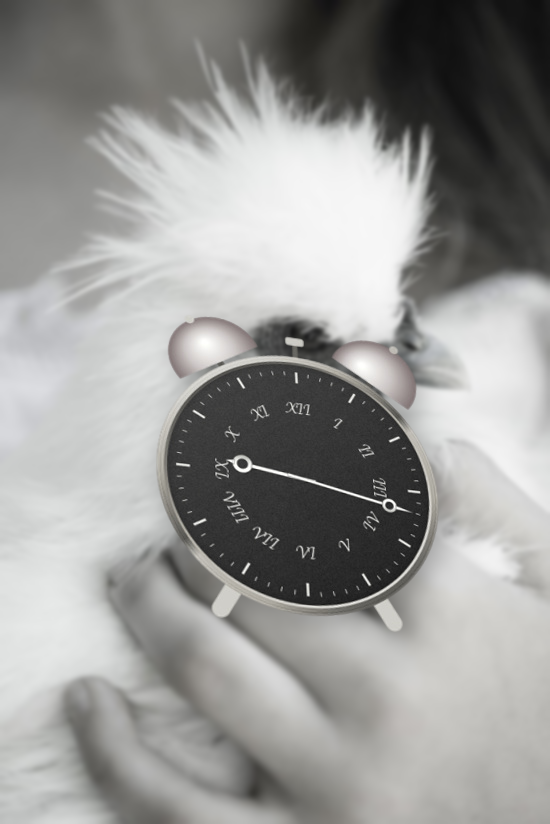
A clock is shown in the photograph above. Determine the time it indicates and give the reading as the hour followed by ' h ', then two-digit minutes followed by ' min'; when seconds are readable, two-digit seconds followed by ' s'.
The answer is 9 h 17 min
